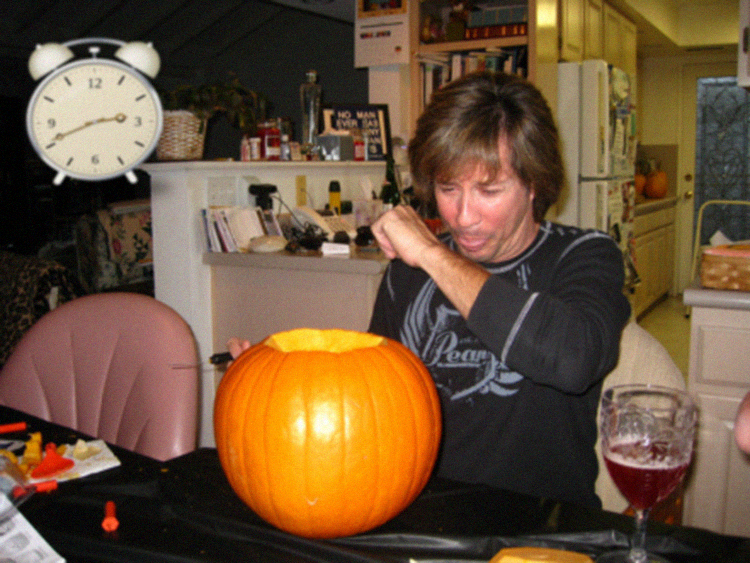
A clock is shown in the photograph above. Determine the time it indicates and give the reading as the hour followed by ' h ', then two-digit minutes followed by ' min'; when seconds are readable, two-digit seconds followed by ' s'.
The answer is 2 h 41 min
